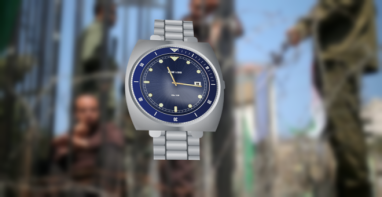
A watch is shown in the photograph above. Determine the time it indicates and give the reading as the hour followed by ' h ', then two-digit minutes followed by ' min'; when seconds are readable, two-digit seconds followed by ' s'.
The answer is 11 h 16 min
